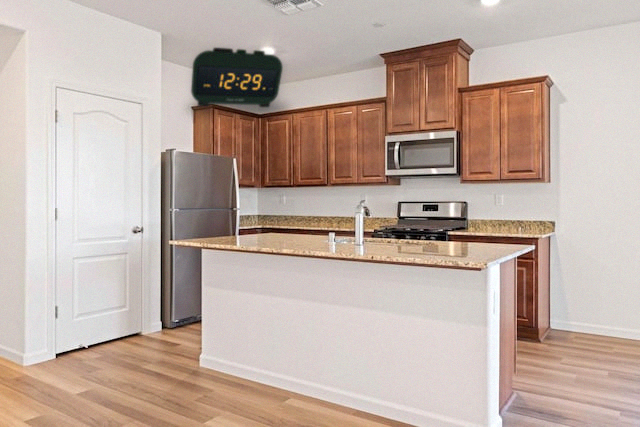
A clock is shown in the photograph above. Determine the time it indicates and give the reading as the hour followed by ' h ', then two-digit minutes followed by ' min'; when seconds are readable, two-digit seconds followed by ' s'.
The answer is 12 h 29 min
